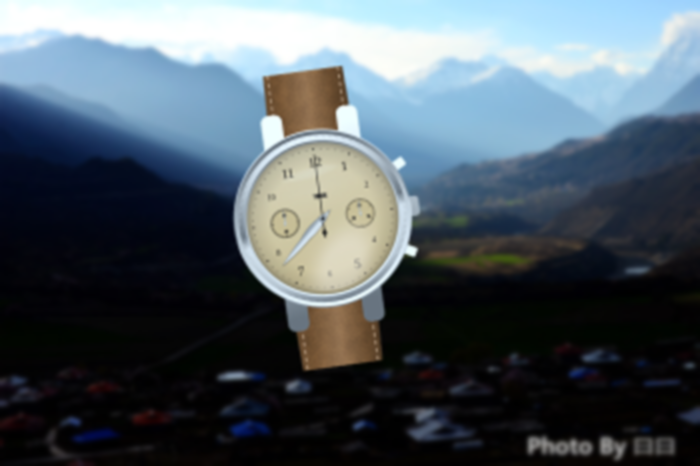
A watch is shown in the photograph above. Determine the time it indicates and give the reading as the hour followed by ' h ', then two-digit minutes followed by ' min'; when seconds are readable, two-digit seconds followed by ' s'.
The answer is 7 h 38 min
